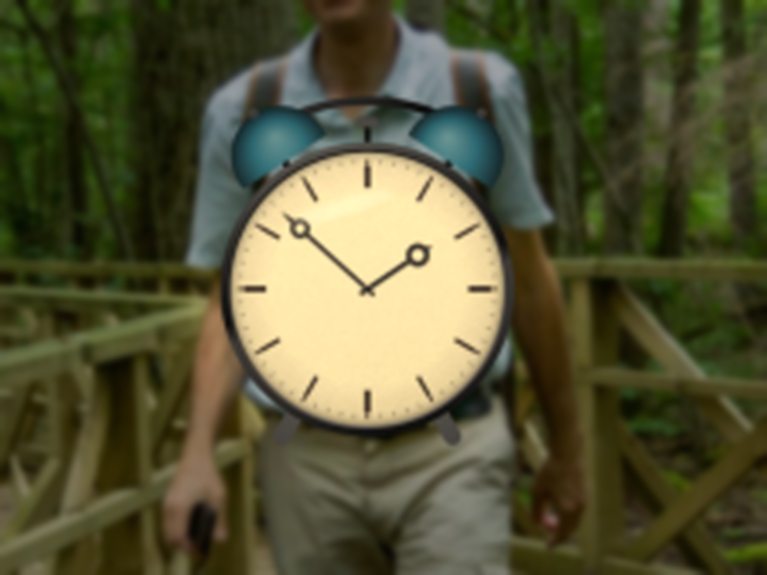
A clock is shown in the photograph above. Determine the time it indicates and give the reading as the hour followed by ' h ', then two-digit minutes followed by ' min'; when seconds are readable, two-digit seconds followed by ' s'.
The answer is 1 h 52 min
